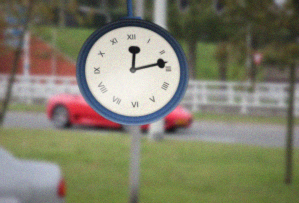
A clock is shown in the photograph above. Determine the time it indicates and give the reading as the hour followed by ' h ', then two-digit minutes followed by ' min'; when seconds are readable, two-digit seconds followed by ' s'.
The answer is 12 h 13 min
